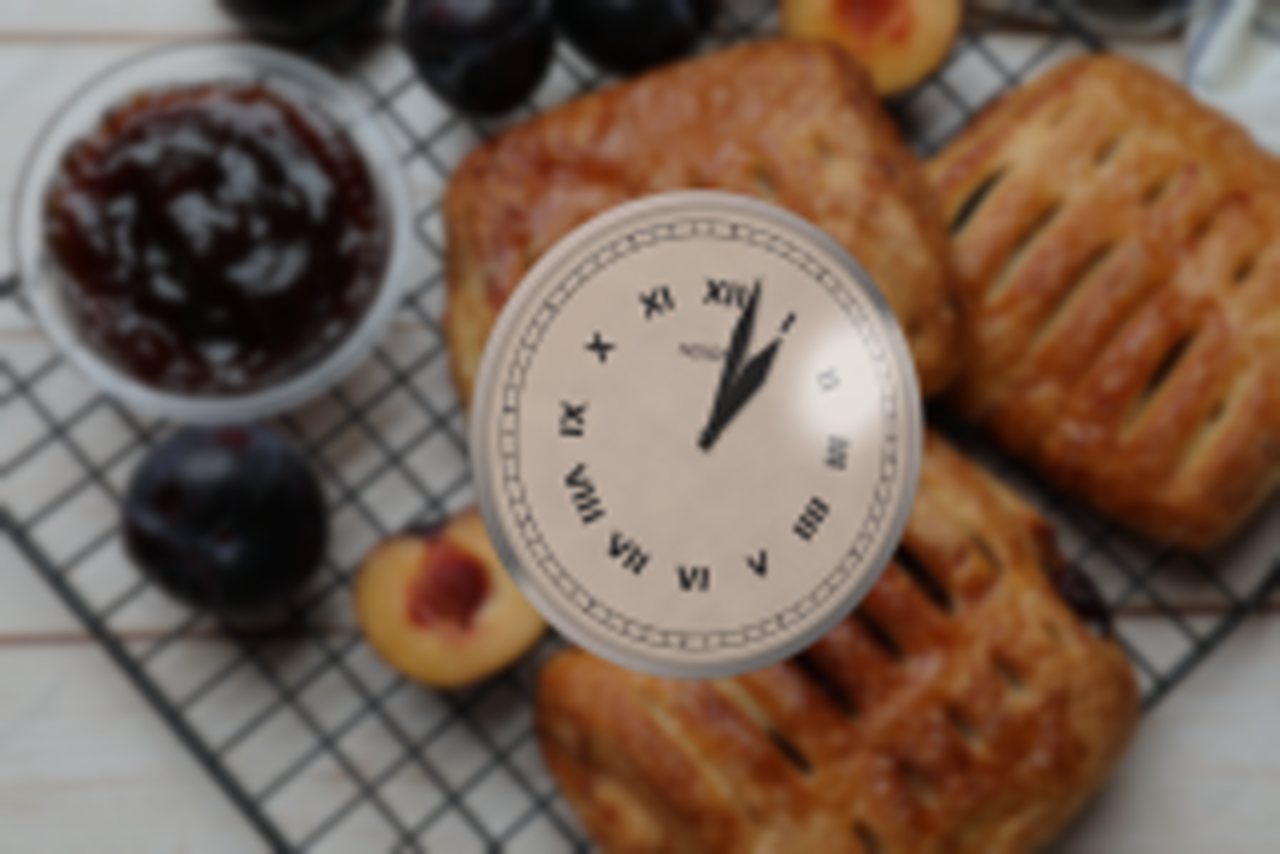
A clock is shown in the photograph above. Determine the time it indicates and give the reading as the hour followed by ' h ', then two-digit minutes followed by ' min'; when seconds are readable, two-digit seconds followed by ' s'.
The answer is 1 h 02 min
